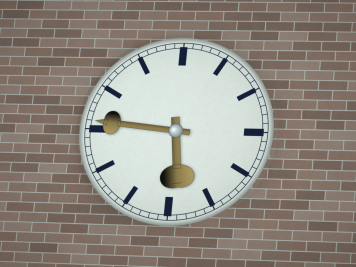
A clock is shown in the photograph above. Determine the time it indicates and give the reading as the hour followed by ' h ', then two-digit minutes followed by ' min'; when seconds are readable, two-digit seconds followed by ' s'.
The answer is 5 h 46 min
